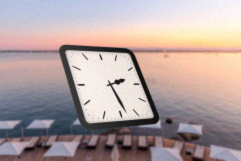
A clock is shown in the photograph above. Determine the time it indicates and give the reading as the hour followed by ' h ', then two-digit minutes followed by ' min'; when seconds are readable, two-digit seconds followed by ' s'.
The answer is 2 h 28 min
